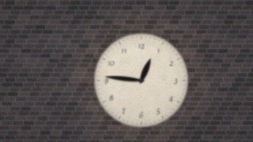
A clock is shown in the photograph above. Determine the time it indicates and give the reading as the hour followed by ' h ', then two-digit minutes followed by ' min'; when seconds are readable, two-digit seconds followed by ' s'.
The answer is 12 h 46 min
